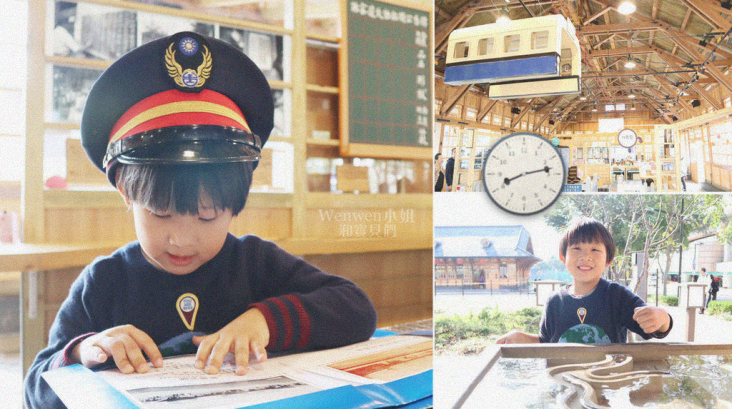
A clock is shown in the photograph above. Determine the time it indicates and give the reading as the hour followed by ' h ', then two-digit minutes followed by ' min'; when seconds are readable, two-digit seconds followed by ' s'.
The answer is 8 h 13 min
